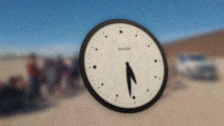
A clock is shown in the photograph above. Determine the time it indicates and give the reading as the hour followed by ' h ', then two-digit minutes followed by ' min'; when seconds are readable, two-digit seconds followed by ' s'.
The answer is 5 h 31 min
